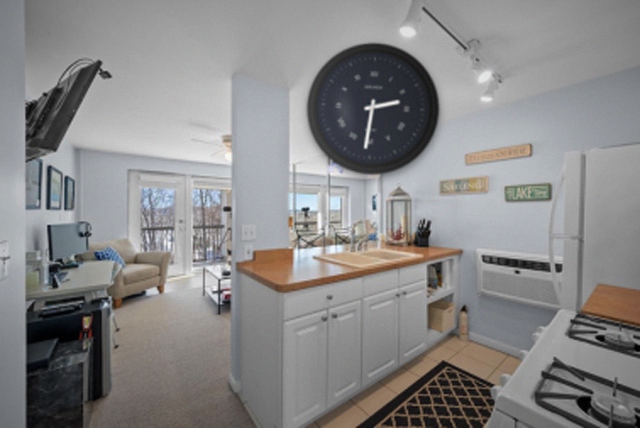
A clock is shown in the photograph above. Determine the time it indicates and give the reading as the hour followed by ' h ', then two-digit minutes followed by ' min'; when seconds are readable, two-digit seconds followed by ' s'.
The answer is 2 h 31 min
